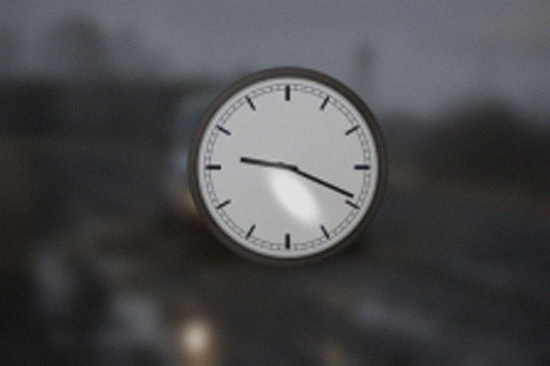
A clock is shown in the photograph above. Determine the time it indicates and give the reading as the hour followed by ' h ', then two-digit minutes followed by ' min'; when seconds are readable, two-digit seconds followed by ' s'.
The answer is 9 h 19 min
